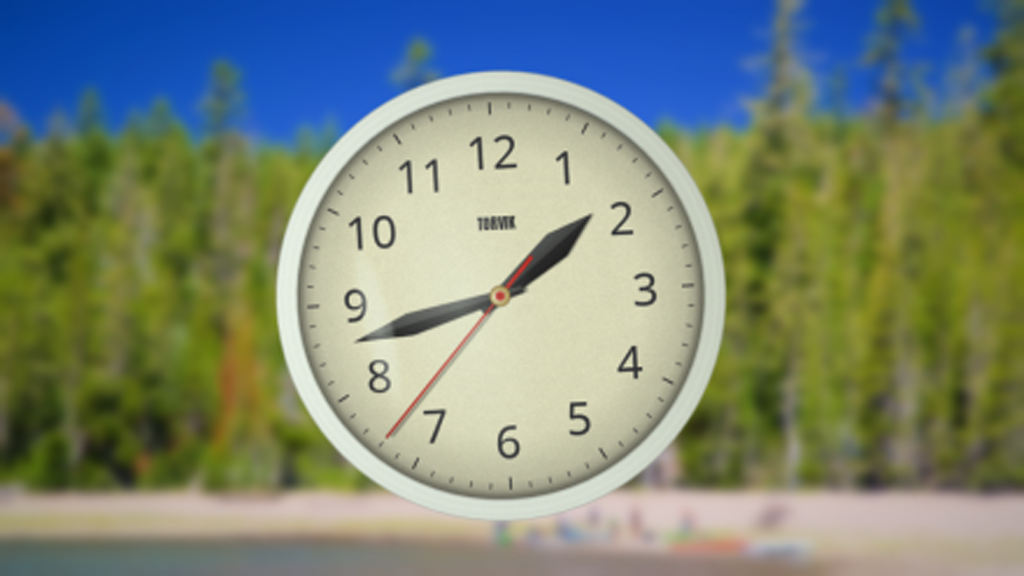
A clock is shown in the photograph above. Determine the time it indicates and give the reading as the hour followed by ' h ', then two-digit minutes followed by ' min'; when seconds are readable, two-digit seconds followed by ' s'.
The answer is 1 h 42 min 37 s
